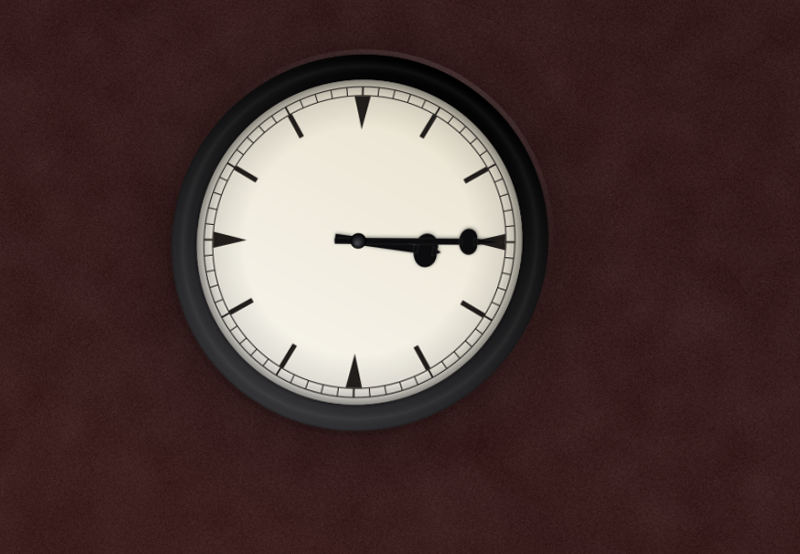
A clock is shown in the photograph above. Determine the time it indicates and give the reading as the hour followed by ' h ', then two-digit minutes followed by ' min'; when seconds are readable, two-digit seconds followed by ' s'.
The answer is 3 h 15 min
